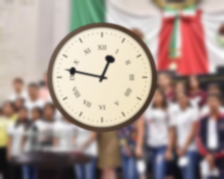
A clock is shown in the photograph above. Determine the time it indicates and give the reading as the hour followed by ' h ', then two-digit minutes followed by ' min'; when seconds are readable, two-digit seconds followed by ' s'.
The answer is 12 h 47 min
